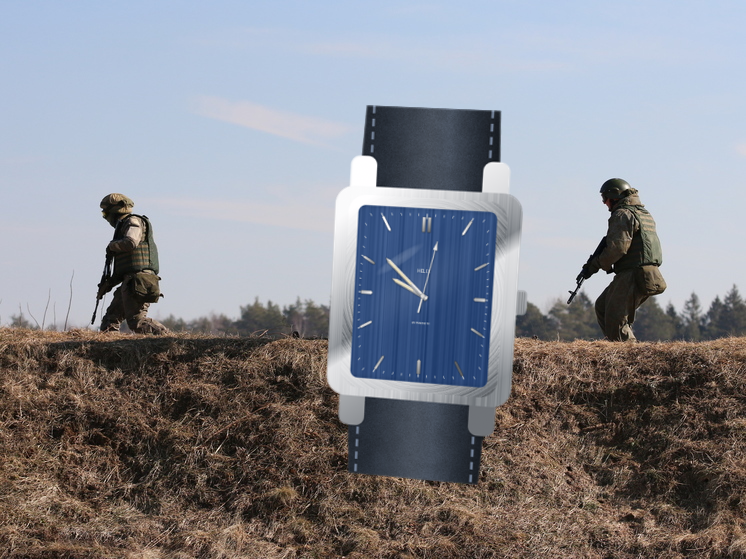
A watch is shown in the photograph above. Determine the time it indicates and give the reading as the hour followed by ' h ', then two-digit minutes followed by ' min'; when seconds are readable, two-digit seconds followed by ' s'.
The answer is 9 h 52 min 02 s
